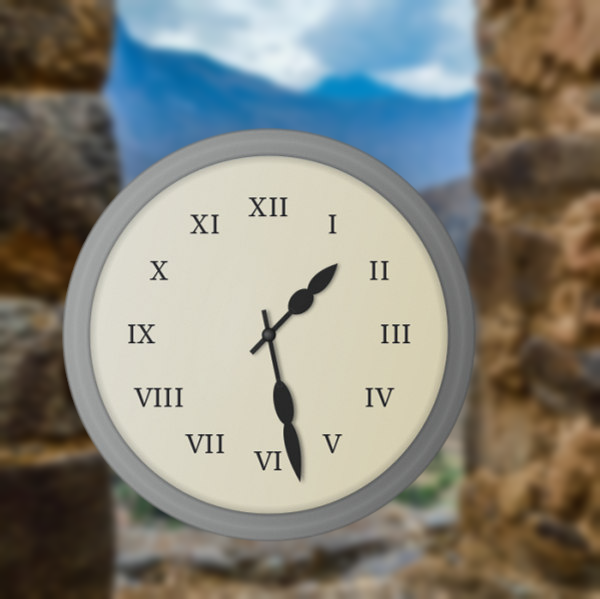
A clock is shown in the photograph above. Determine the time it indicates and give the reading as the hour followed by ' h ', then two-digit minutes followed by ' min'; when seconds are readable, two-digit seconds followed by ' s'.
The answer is 1 h 28 min
